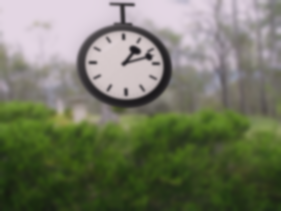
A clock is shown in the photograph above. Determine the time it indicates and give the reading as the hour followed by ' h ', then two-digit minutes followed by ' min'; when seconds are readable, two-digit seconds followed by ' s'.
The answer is 1 h 12 min
